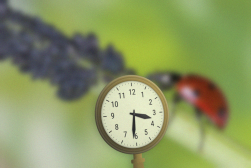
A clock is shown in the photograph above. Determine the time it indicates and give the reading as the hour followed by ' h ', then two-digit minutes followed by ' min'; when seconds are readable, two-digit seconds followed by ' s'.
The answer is 3 h 31 min
